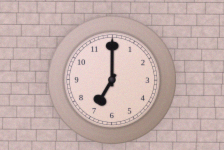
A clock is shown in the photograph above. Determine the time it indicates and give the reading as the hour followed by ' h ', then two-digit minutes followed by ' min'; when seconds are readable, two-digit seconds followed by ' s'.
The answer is 7 h 00 min
